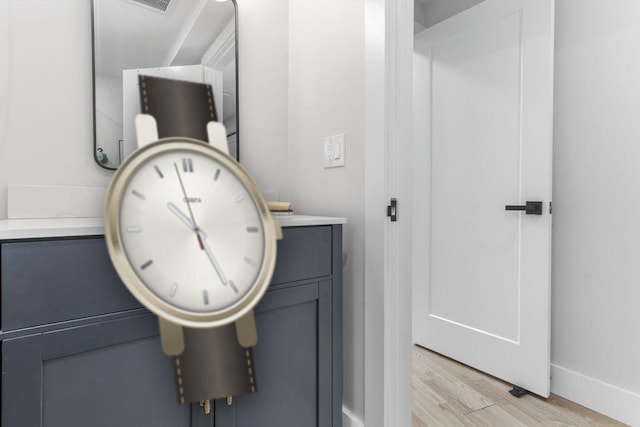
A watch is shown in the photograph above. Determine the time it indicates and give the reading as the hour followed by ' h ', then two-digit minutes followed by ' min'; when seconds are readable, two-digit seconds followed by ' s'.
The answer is 10 h 25 min 58 s
